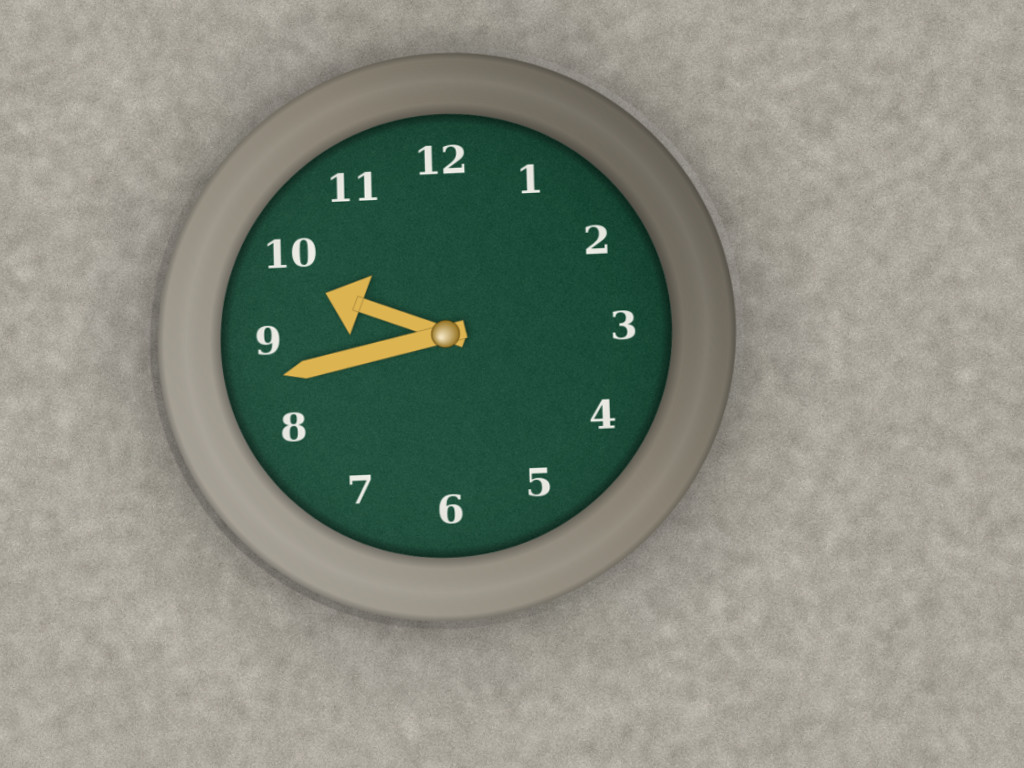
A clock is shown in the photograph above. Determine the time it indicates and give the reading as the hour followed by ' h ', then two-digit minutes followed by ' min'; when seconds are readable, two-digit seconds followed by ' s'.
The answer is 9 h 43 min
